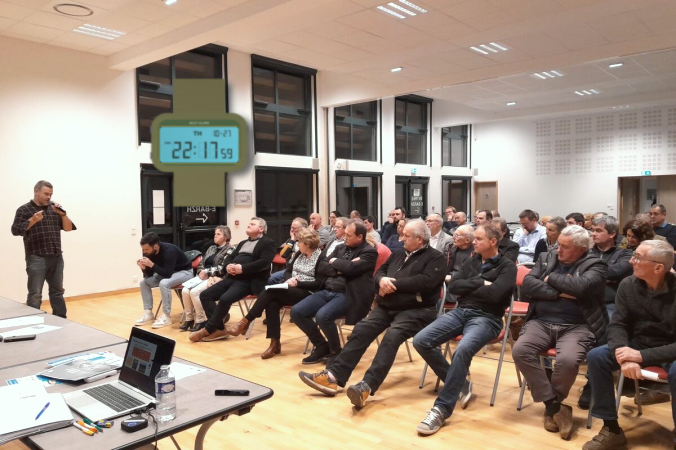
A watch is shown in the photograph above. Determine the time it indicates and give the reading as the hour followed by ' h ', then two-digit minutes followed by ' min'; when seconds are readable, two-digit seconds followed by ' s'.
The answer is 22 h 17 min 59 s
